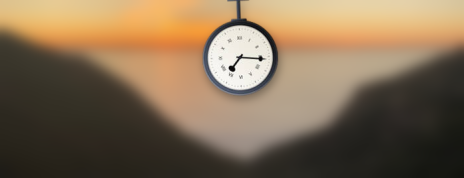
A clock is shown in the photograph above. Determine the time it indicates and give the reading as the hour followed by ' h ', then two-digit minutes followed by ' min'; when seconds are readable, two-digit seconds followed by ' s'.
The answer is 7 h 16 min
